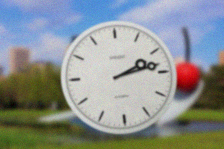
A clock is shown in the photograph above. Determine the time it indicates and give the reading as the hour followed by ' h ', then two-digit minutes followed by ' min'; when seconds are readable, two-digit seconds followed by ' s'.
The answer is 2 h 13 min
